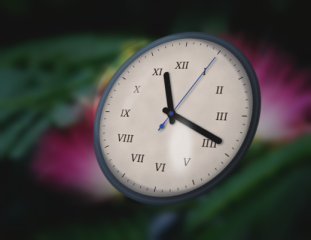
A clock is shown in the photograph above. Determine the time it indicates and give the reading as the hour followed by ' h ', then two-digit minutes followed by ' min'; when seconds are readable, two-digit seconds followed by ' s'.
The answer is 11 h 19 min 05 s
